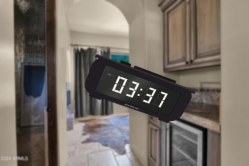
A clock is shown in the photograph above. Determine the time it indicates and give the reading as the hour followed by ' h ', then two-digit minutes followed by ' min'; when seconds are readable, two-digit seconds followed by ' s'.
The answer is 3 h 37 min
